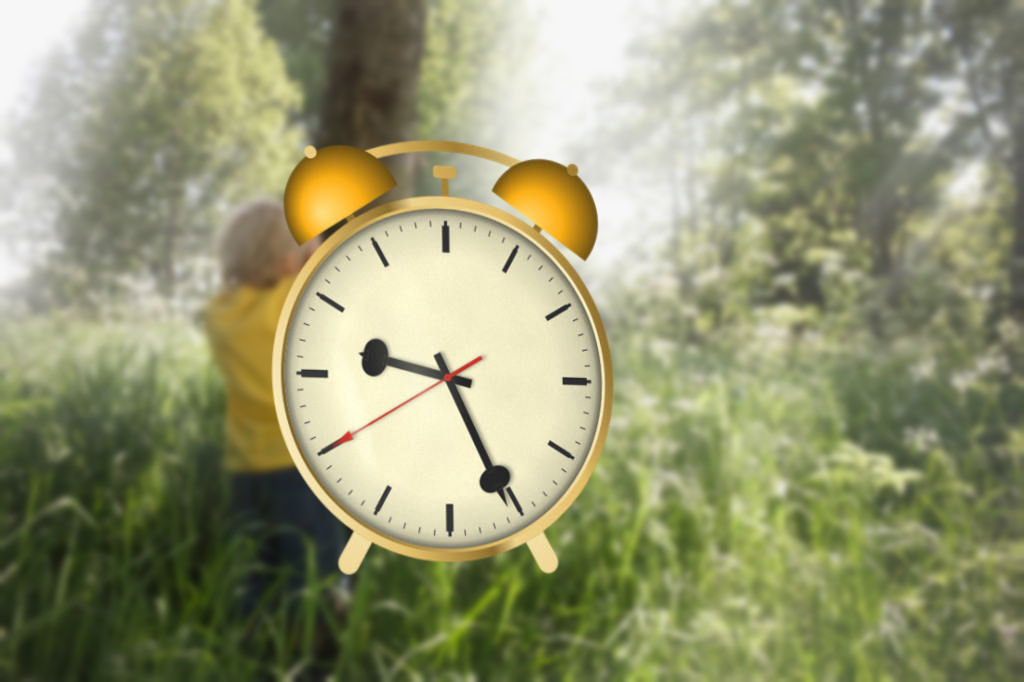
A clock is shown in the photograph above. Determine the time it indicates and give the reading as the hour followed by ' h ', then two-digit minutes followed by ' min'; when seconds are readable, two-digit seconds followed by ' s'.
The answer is 9 h 25 min 40 s
